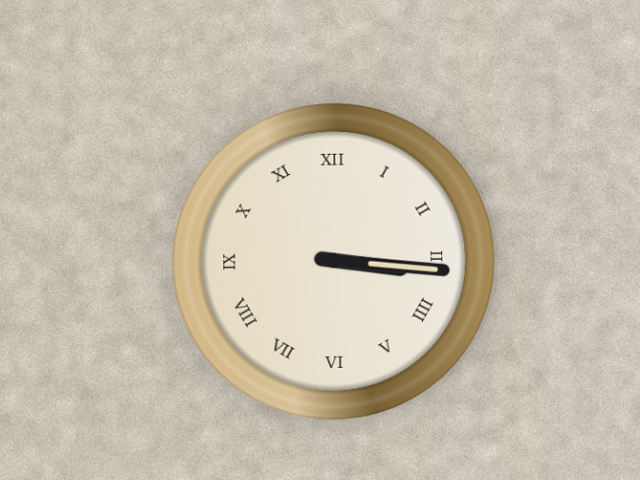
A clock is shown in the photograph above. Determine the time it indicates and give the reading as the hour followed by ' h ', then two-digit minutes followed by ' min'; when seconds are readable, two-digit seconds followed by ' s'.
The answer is 3 h 16 min
